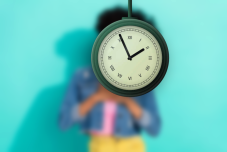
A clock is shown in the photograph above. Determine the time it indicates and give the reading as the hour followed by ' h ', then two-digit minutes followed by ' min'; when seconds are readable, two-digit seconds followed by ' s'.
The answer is 1 h 56 min
